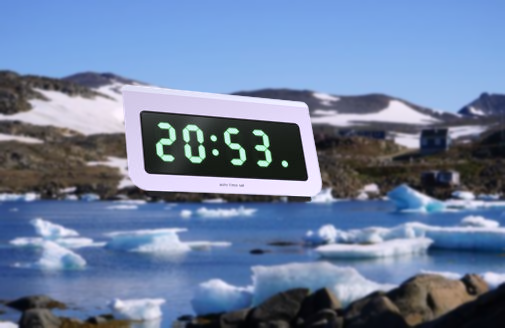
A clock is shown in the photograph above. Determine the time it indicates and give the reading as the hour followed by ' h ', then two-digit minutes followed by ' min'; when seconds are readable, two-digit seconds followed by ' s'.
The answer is 20 h 53 min
